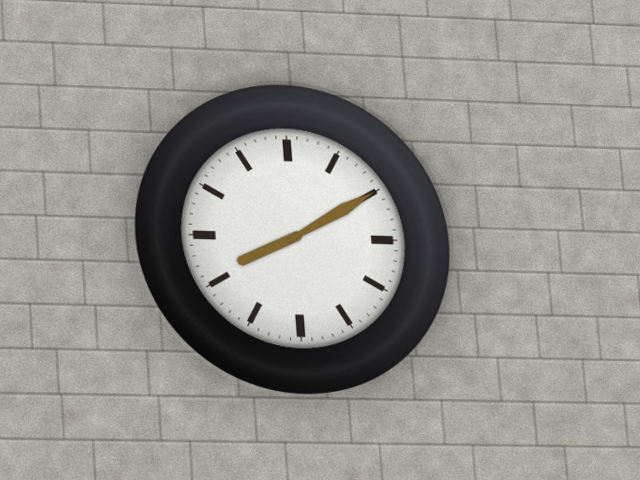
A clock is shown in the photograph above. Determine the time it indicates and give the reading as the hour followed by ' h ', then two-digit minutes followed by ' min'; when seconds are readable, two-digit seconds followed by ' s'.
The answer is 8 h 10 min
